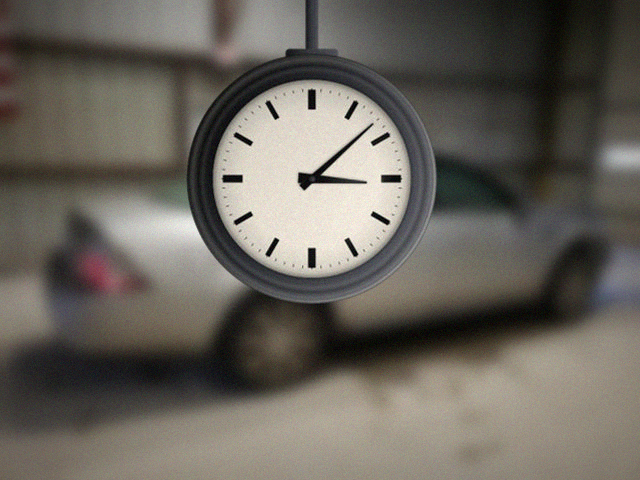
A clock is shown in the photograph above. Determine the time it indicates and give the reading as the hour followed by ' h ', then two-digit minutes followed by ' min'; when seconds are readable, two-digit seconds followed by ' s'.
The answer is 3 h 08 min
